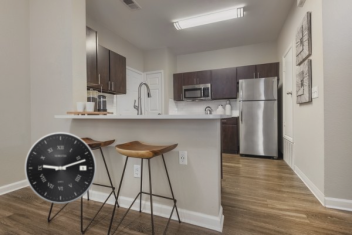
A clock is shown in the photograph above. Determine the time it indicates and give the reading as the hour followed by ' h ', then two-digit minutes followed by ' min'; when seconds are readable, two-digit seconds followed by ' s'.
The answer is 9 h 12 min
